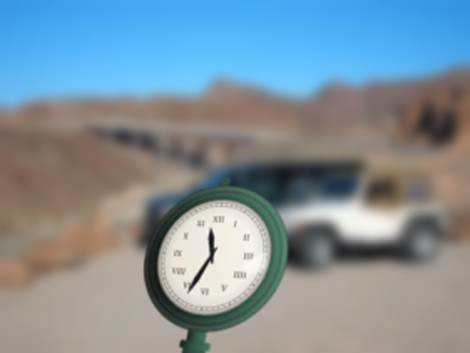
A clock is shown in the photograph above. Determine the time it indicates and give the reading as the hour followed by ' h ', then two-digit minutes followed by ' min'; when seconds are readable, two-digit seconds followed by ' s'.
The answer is 11 h 34 min
